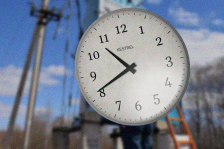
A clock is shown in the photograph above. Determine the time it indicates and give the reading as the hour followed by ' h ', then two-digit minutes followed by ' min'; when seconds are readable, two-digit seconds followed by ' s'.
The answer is 10 h 41 min
